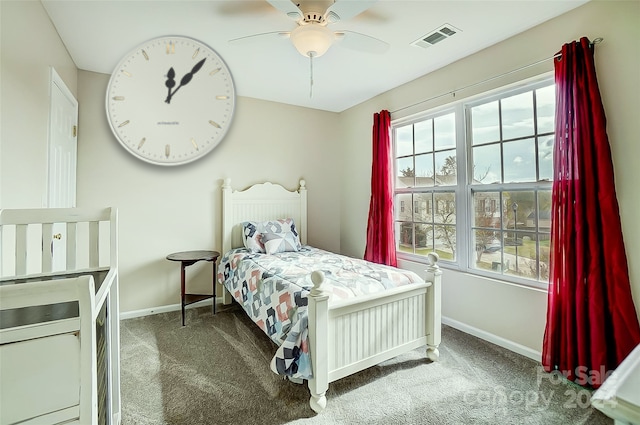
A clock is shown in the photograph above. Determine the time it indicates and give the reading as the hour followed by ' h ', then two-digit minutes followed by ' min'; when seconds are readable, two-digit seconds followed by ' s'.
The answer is 12 h 07 min
